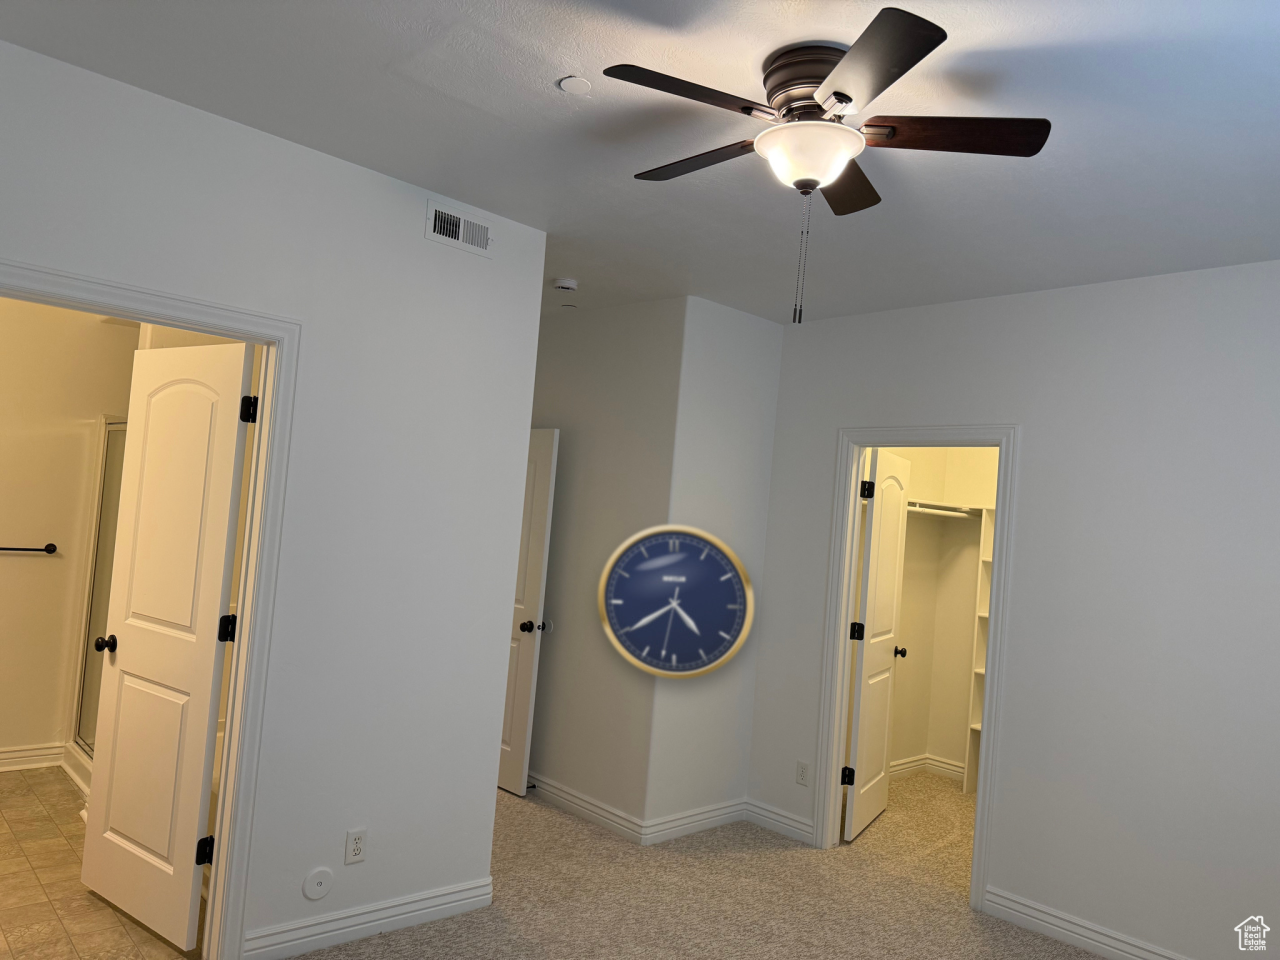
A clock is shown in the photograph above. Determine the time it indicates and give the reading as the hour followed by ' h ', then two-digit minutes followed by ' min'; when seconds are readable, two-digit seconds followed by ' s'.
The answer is 4 h 39 min 32 s
